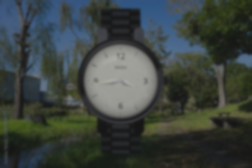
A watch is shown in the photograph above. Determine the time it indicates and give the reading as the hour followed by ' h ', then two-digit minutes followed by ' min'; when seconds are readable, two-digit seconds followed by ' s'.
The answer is 3 h 44 min
